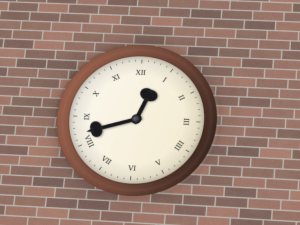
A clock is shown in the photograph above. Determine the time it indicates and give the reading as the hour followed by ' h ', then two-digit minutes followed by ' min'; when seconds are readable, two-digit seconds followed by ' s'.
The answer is 12 h 42 min
